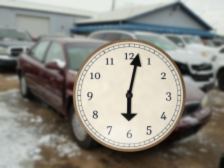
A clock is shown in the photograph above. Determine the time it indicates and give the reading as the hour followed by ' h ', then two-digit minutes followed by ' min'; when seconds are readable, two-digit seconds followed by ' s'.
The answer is 6 h 02 min
